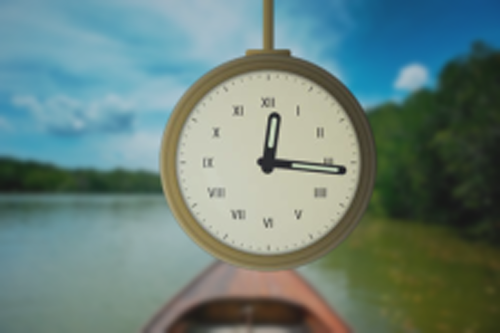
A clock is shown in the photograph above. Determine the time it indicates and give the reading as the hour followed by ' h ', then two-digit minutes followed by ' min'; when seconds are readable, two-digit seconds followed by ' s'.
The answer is 12 h 16 min
